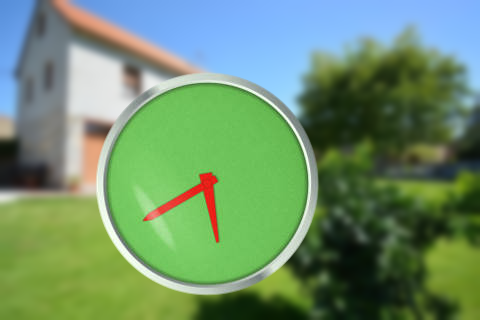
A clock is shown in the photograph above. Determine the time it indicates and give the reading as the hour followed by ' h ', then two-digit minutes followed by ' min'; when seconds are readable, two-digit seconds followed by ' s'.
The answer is 5 h 40 min
